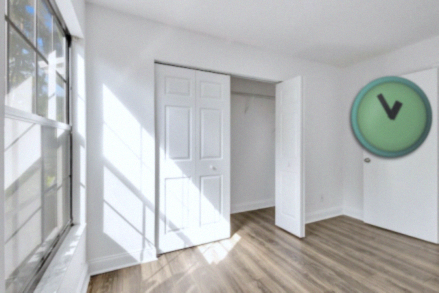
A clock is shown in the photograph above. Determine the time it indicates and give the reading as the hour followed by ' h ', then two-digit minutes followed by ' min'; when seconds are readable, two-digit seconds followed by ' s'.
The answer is 12 h 55 min
